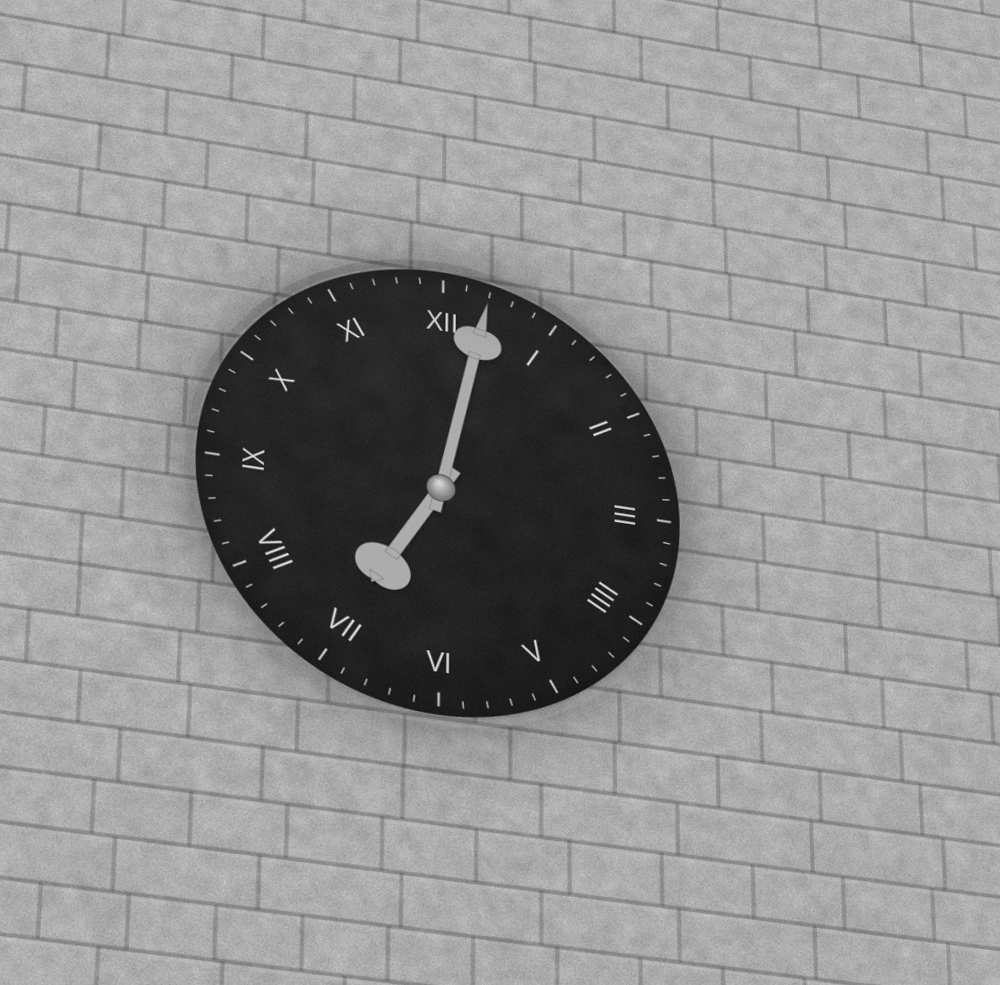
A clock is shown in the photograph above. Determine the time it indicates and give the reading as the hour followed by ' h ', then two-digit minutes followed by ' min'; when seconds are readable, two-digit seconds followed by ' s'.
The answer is 7 h 02 min
